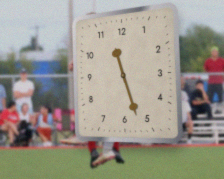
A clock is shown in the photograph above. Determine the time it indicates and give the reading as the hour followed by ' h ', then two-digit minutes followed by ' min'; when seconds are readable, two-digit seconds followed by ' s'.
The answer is 11 h 27 min
